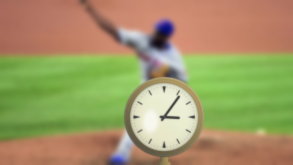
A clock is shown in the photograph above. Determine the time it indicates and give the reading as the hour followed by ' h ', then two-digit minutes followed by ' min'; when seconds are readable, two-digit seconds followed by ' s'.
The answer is 3 h 06 min
